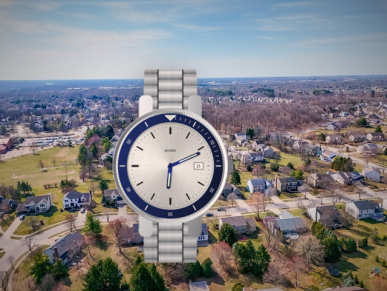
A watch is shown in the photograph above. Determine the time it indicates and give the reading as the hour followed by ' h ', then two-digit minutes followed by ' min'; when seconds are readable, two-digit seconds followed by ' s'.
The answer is 6 h 11 min
